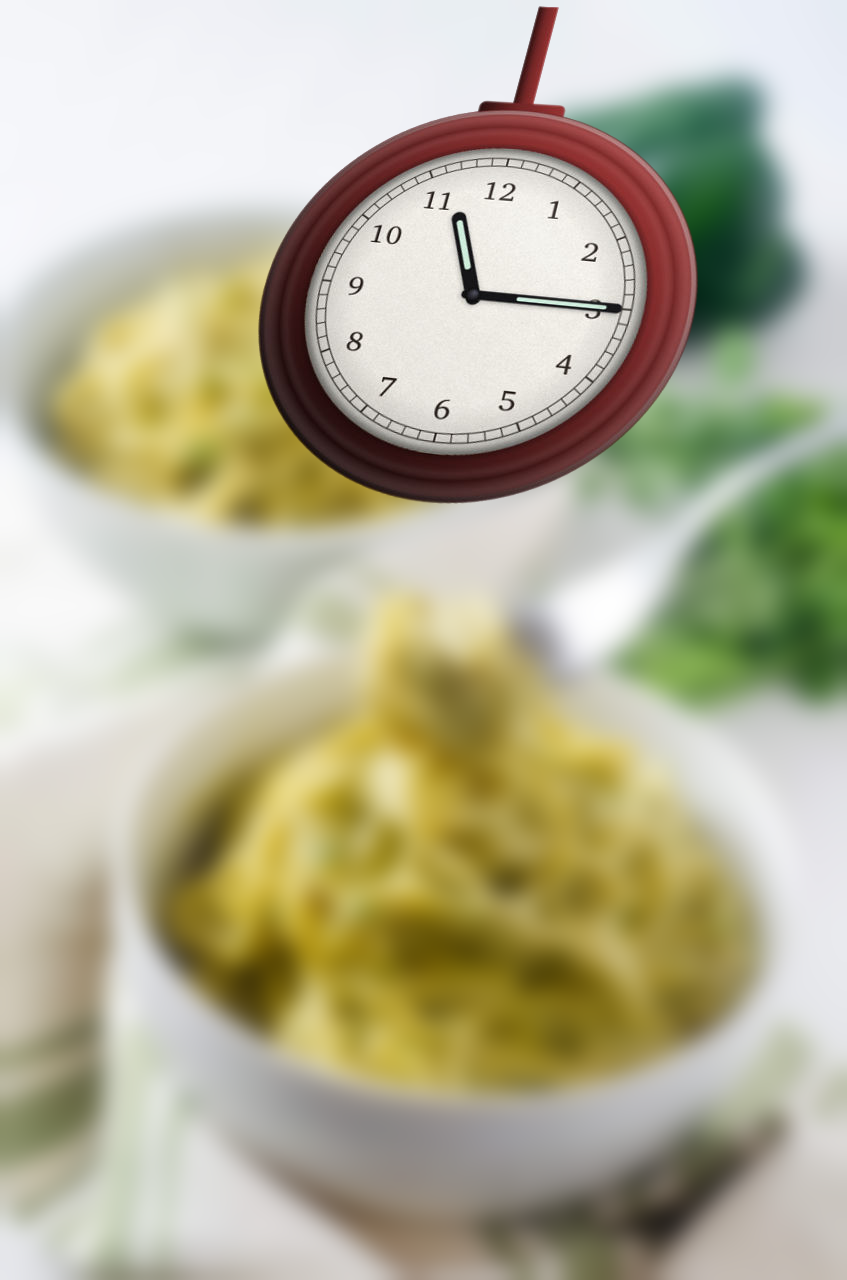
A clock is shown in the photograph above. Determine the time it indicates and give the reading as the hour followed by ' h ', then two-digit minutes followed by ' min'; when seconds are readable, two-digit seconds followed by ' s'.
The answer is 11 h 15 min
